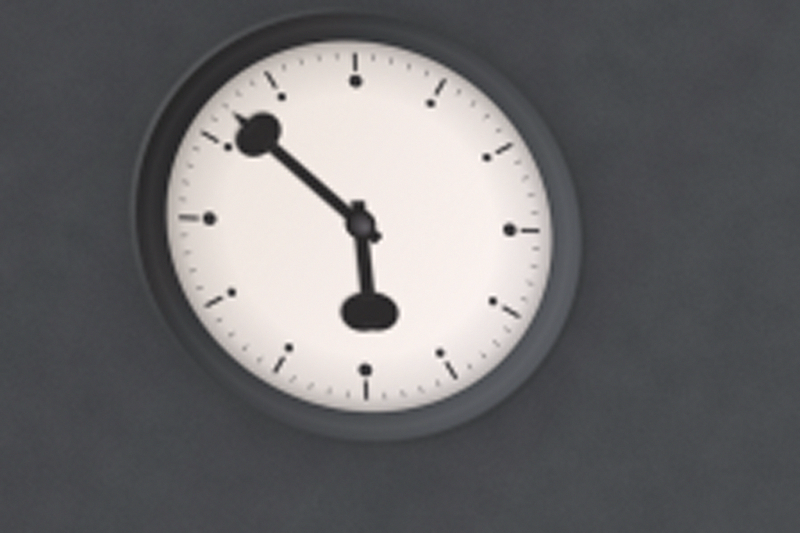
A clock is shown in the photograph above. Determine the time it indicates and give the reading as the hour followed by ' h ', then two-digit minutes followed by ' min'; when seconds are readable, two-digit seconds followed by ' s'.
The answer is 5 h 52 min
